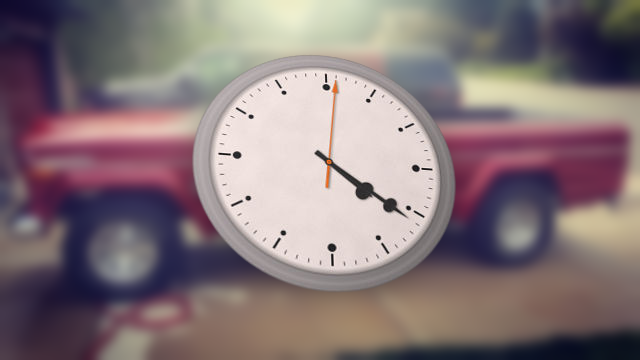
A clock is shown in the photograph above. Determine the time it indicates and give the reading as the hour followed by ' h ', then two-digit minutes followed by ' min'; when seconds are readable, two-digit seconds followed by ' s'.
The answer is 4 h 21 min 01 s
